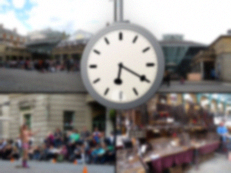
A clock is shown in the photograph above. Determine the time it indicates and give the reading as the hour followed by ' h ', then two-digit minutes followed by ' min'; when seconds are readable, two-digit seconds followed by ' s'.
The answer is 6 h 20 min
